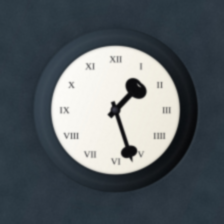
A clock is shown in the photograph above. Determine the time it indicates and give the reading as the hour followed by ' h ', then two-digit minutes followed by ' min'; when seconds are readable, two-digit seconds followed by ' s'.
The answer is 1 h 27 min
